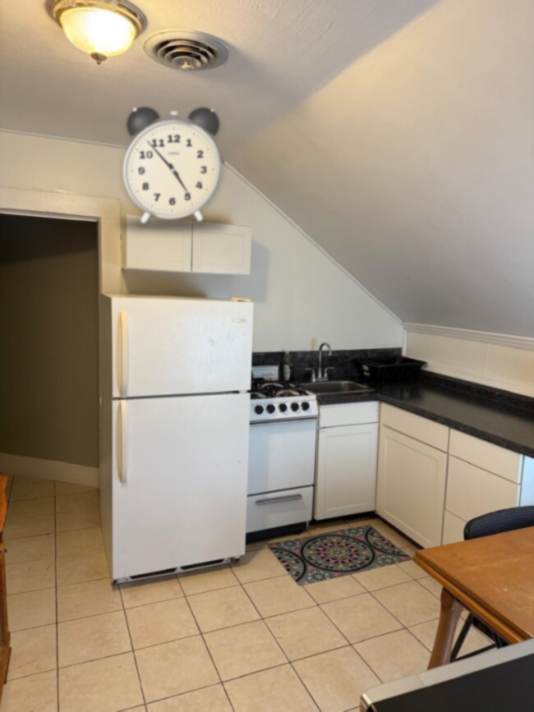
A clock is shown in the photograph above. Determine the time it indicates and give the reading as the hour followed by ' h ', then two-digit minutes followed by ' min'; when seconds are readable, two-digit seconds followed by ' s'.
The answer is 4 h 53 min
